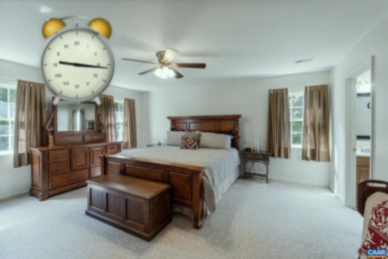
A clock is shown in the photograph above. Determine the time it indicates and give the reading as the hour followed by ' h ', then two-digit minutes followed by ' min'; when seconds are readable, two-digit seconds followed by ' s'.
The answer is 9 h 16 min
